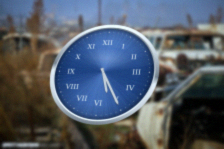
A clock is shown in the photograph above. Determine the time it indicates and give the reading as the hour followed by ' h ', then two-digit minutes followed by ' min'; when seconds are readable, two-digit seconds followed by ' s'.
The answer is 5 h 25 min
